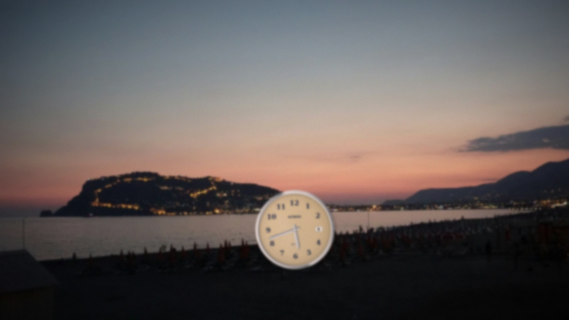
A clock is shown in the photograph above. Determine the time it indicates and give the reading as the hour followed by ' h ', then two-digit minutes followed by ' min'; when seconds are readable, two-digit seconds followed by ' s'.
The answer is 5 h 42 min
